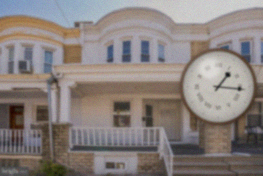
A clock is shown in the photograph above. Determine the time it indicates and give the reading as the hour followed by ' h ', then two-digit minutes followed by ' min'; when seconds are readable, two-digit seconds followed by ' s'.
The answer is 1 h 16 min
